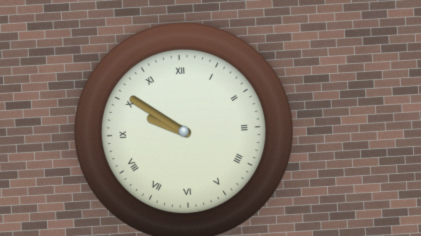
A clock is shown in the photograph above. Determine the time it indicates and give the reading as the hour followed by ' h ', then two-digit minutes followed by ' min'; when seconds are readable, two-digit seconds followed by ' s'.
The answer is 9 h 51 min
